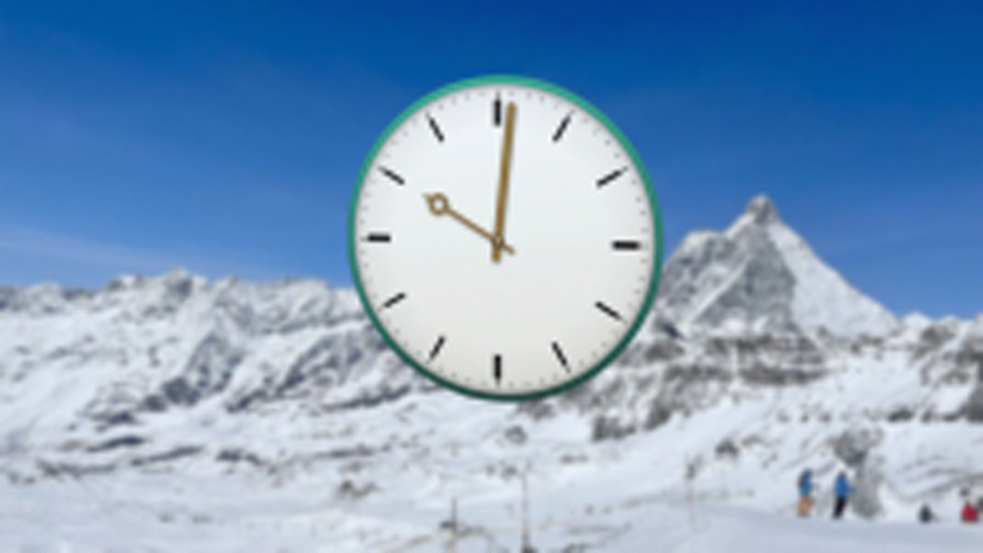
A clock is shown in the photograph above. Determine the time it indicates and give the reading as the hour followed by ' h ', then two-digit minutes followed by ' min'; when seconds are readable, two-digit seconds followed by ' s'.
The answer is 10 h 01 min
